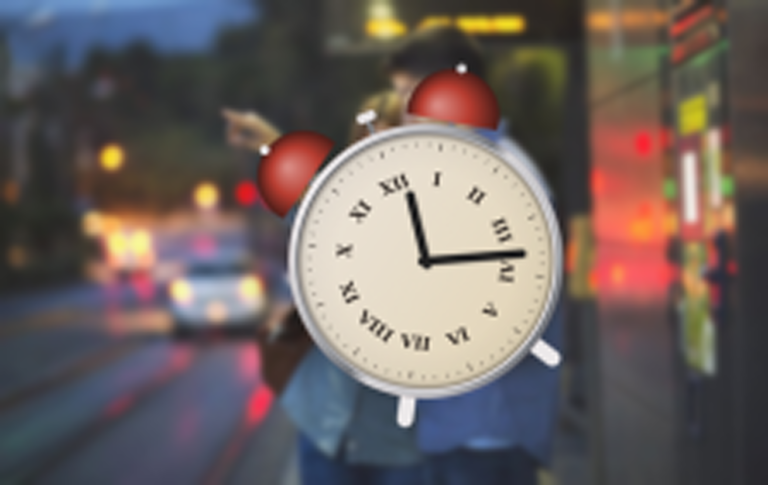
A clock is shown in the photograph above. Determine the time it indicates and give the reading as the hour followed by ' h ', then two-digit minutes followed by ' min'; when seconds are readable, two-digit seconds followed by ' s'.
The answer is 12 h 18 min
